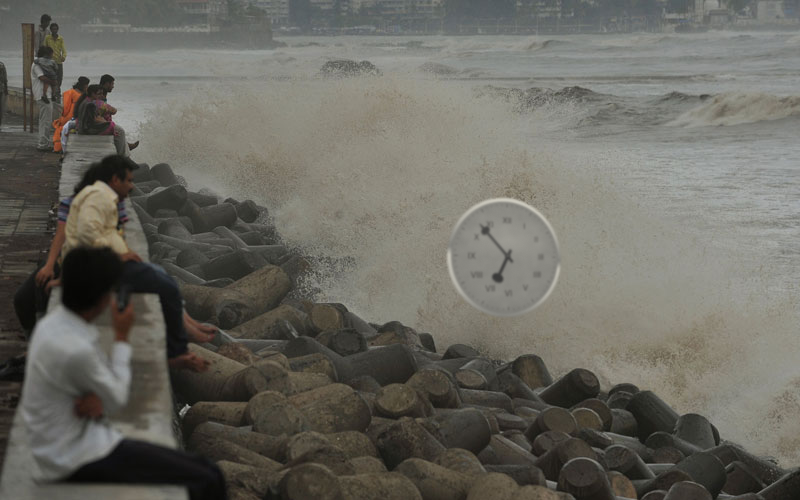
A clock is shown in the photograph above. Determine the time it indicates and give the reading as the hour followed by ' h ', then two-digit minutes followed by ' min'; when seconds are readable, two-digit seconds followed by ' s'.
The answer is 6 h 53 min
